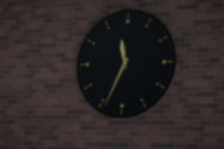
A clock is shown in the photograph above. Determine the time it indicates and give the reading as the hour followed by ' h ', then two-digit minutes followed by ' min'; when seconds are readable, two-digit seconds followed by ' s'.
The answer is 11 h 34 min
